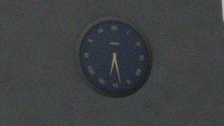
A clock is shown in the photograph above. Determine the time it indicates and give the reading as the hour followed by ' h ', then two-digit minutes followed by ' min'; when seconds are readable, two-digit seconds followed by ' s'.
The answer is 6 h 28 min
